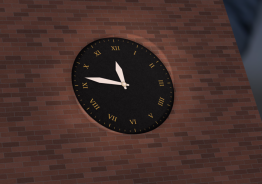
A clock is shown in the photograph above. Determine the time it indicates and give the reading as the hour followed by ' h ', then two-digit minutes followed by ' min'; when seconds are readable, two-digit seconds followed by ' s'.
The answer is 11 h 47 min
